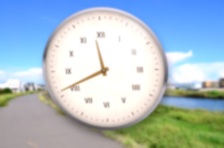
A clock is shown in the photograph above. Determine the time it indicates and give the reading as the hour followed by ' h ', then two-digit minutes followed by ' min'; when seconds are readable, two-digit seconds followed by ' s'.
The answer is 11 h 41 min
